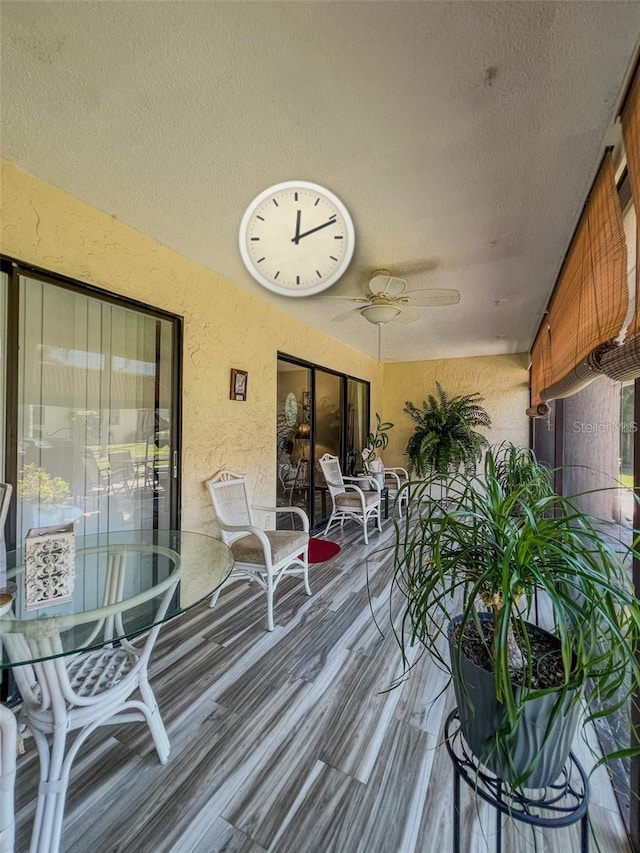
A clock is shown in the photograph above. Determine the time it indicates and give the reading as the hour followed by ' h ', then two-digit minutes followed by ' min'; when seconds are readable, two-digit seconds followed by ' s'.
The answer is 12 h 11 min
